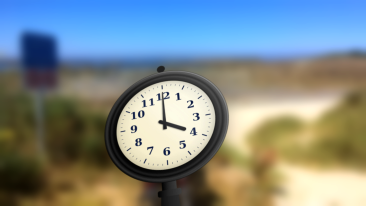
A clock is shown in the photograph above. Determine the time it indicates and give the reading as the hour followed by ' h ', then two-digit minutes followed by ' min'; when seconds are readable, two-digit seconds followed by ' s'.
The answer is 4 h 00 min
